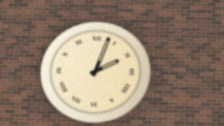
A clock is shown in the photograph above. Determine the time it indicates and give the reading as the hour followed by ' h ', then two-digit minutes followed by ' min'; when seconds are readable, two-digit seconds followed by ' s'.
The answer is 2 h 03 min
